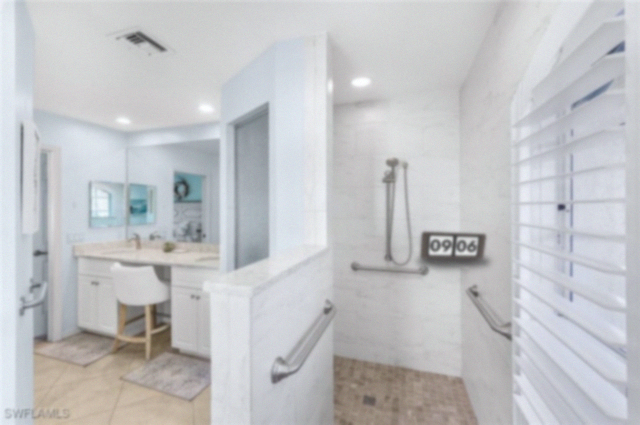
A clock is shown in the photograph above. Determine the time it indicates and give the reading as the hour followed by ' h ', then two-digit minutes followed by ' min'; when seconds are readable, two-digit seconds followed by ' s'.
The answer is 9 h 06 min
